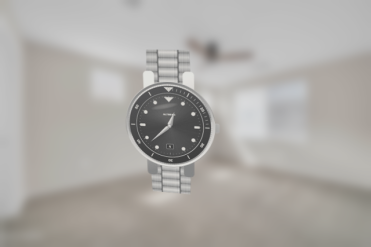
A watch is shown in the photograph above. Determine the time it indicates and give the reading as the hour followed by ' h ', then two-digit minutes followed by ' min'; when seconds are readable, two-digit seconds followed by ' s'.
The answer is 12 h 38 min
